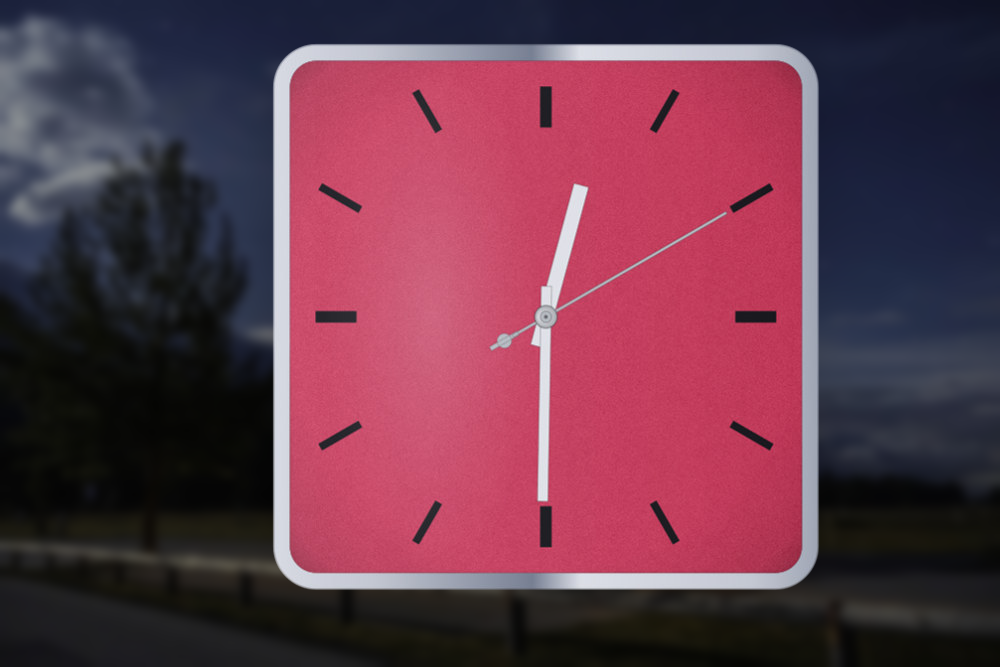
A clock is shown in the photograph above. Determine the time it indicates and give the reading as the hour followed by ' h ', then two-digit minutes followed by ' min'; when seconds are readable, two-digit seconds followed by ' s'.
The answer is 12 h 30 min 10 s
